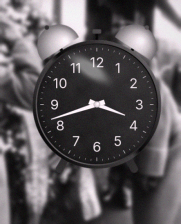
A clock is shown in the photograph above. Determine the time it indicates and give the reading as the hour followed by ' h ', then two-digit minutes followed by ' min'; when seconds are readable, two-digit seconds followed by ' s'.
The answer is 3 h 42 min
